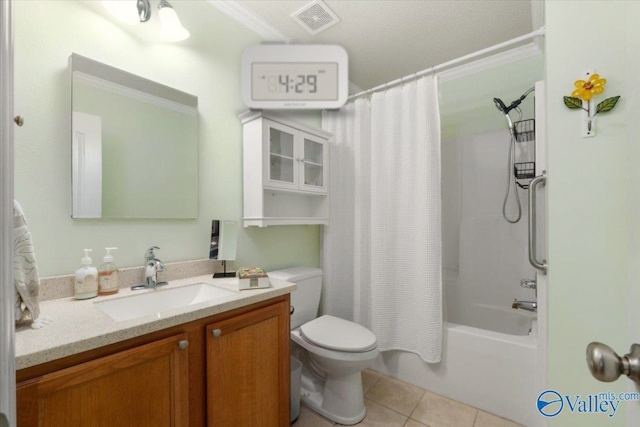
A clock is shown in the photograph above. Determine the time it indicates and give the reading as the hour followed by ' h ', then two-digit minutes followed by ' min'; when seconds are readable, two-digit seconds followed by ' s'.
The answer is 4 h 29 min
